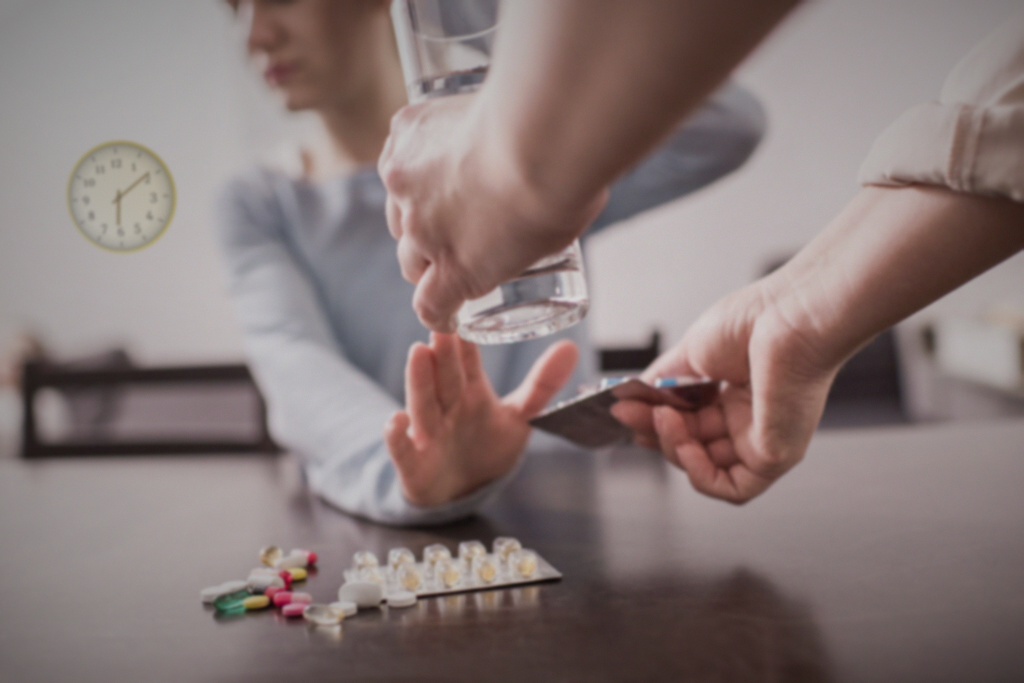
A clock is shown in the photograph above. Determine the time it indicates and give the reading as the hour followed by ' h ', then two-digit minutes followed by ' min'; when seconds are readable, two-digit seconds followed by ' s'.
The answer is 6 h 09 min
